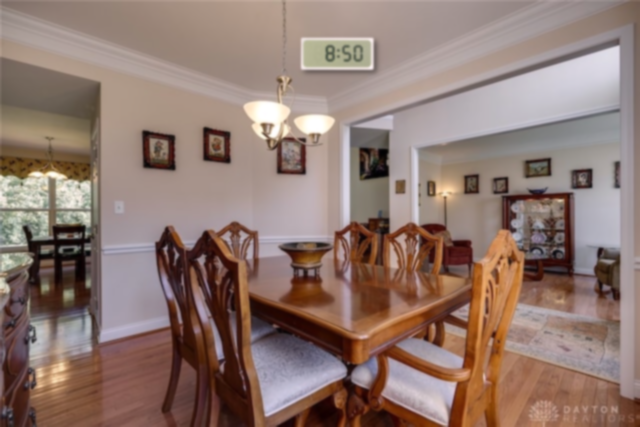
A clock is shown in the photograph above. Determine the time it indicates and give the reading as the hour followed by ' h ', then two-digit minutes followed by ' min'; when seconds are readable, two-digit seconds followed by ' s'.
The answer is 8 h 50 min
